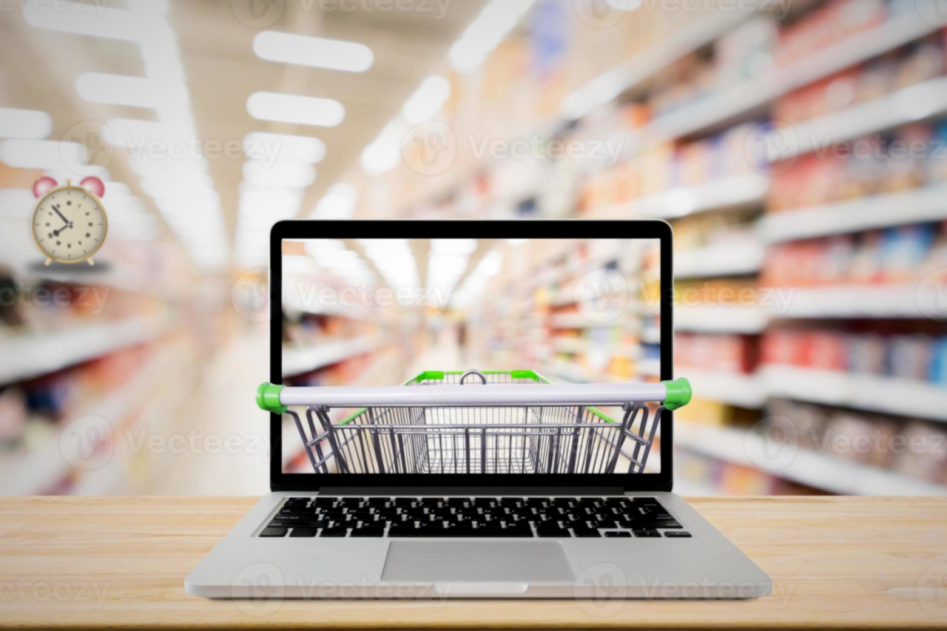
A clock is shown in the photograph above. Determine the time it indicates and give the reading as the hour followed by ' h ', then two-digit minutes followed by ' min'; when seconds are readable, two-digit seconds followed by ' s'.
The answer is 7 h 53 min
